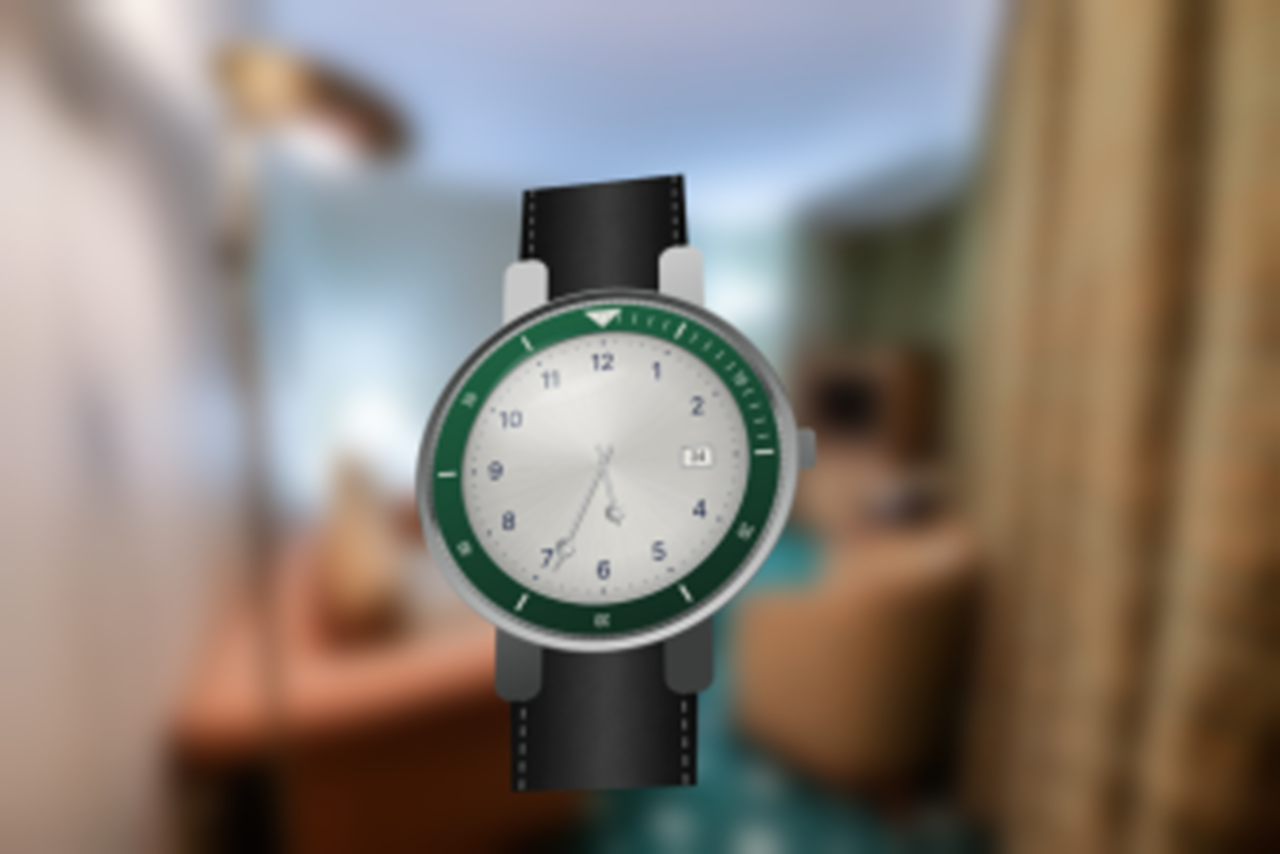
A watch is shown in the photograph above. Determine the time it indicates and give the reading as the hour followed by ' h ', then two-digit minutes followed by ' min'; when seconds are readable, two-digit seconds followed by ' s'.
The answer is 5 h 34 min
